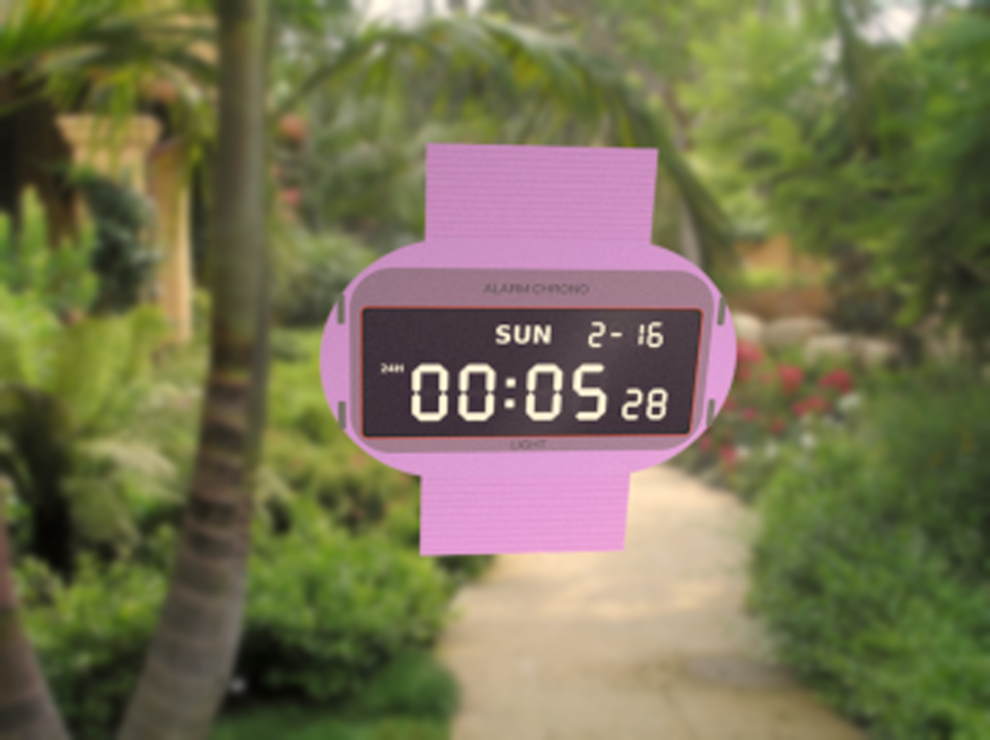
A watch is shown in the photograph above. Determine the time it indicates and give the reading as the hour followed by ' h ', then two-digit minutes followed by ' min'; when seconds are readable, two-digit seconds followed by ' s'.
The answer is 0 h 05 min 28 s
